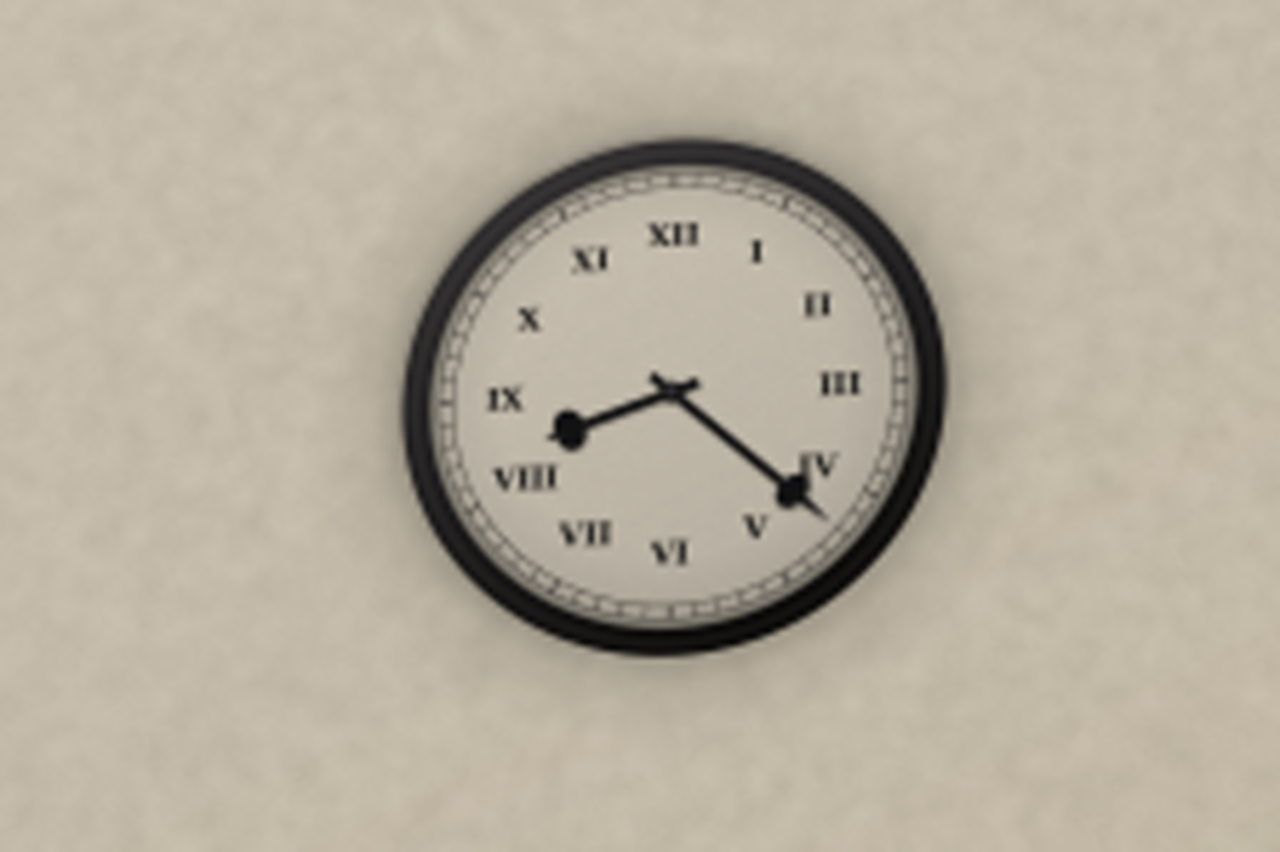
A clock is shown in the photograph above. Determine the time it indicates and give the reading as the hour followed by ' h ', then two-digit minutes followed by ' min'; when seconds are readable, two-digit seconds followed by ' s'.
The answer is 8 h 22 min
